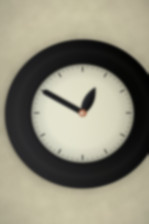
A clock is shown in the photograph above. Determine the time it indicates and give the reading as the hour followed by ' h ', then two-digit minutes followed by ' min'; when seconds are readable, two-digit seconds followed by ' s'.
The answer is 12 h 50 min
